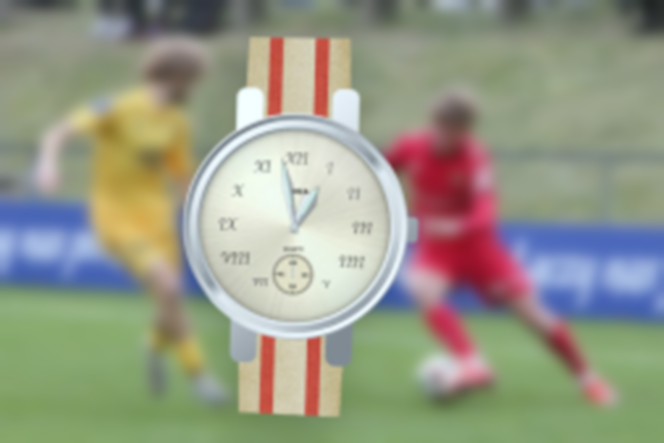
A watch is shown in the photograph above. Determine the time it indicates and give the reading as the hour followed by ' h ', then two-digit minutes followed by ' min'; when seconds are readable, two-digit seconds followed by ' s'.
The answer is 12 h 58 min
